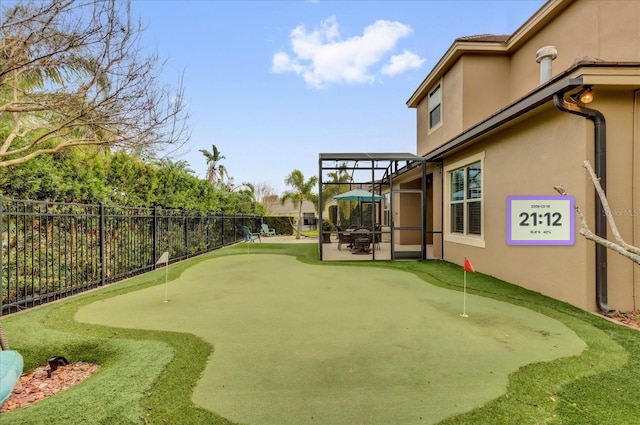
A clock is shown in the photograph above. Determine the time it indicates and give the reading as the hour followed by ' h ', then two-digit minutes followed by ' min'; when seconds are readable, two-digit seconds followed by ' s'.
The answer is 21 h 12 min
